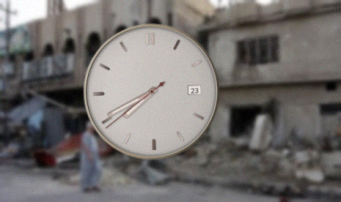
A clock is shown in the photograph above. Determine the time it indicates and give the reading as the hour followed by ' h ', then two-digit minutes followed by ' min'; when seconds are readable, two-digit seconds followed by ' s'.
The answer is 7 h 40 min 39 s
